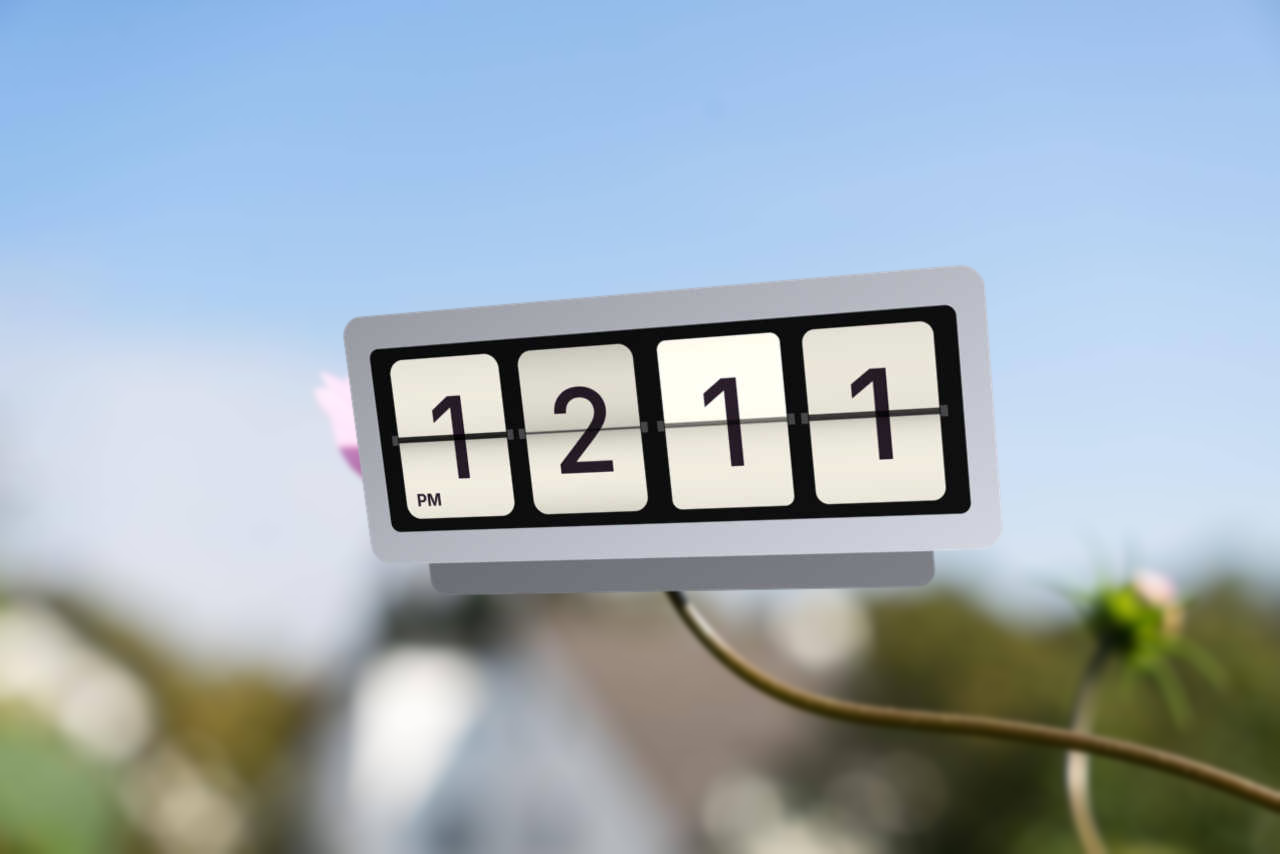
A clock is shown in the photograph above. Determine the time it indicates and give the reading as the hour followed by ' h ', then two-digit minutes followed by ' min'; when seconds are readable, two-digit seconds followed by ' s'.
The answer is 12 h 11 min
